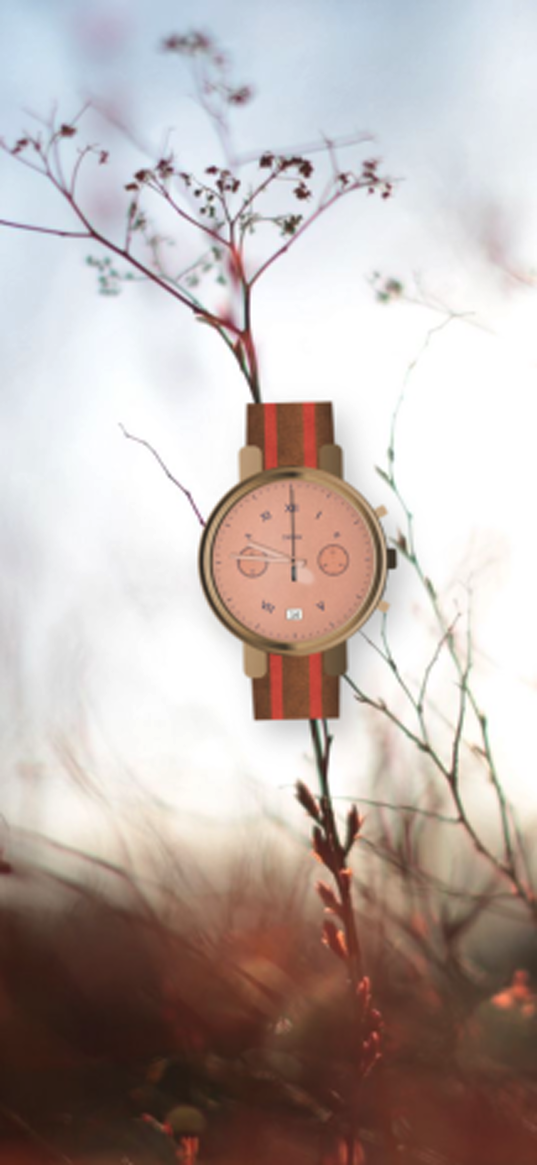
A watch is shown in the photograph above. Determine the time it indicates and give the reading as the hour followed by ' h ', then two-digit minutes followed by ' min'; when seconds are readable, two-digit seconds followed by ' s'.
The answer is 9 h 46 min
